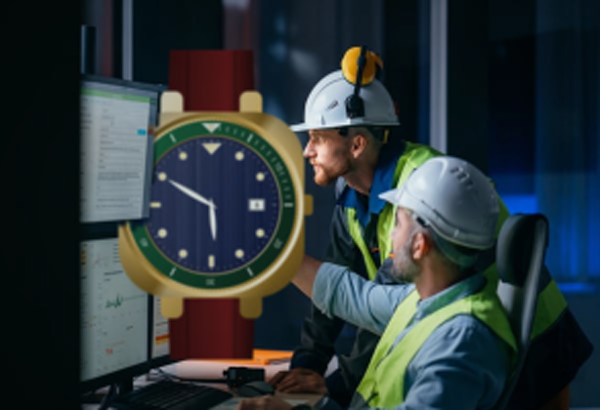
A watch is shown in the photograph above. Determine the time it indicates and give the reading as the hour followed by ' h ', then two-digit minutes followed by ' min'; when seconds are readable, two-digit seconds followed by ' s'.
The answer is 5 h 50 min
